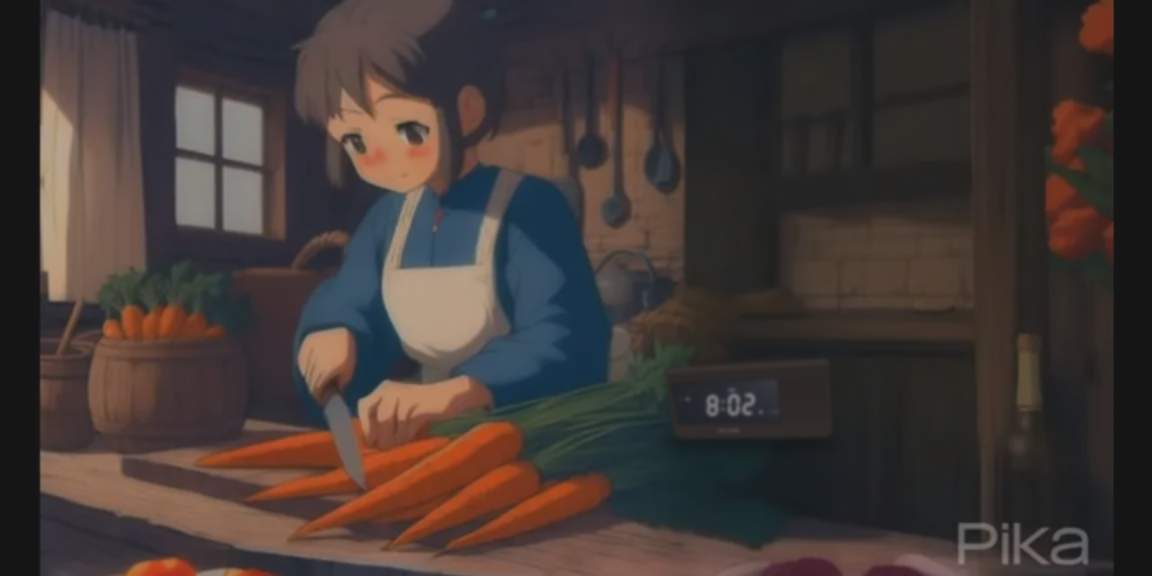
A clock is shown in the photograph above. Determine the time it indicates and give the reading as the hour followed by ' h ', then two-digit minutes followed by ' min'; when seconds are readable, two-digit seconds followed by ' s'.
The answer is 8 h 02 min
